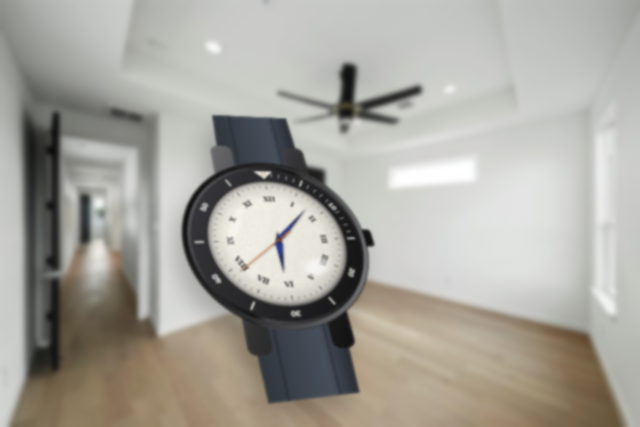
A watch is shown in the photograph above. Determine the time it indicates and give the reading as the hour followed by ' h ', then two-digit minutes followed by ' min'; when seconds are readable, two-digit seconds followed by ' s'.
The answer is 6 h 07 min 39 s
